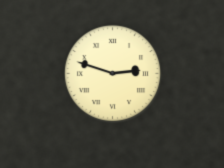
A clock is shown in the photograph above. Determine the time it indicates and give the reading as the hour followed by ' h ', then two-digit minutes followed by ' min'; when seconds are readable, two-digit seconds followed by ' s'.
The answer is 2 h 48 min
